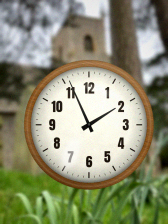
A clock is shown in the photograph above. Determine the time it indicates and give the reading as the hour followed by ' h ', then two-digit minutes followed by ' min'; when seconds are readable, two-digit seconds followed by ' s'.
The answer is 1 h 56 min
